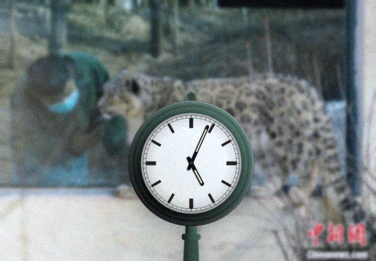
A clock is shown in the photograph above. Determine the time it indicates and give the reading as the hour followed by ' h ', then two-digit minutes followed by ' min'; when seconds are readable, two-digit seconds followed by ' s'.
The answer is 5 h 04 min
